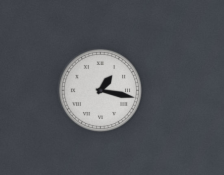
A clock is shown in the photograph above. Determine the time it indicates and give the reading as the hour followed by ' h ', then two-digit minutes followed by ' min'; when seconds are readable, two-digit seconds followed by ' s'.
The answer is 1 h 17 min
